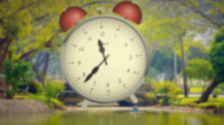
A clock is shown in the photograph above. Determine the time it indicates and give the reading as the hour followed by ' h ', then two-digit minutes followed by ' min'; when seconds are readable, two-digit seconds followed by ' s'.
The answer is 11 h 38 min
